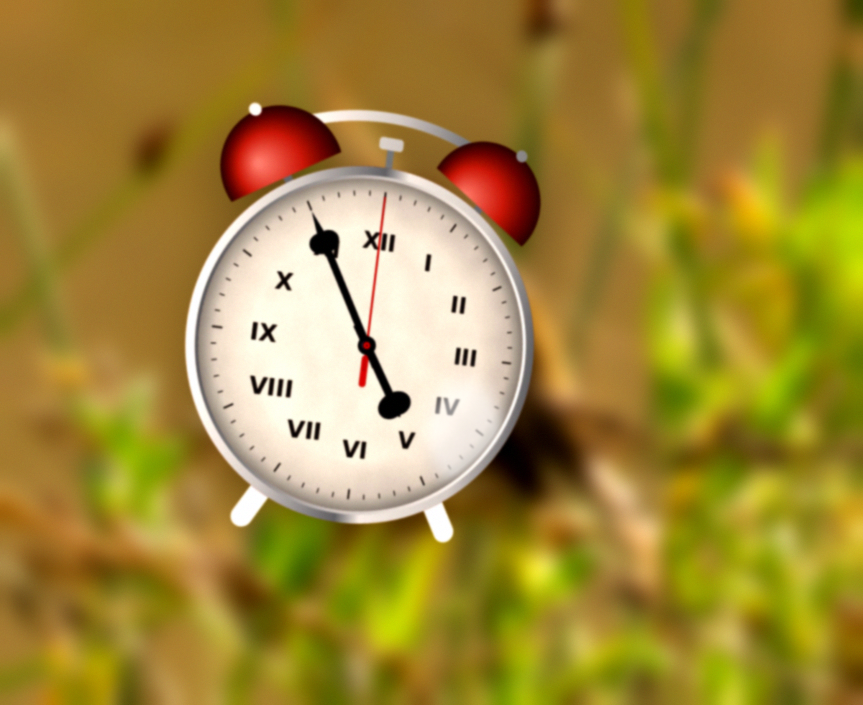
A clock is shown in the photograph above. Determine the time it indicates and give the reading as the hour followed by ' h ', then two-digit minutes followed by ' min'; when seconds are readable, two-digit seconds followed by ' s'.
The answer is 4 h 55 min 00 s
